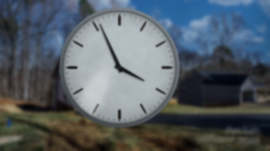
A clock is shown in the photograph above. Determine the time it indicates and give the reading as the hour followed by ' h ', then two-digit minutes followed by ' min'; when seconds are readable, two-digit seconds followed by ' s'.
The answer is 3 h 56 min
